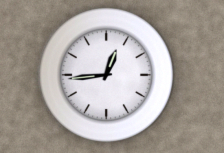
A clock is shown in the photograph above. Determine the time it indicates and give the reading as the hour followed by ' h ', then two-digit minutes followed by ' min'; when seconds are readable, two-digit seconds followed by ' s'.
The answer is 12 h 44 min
